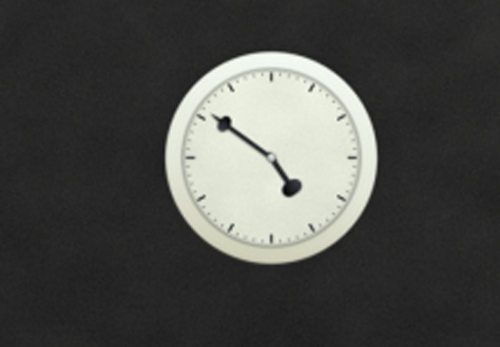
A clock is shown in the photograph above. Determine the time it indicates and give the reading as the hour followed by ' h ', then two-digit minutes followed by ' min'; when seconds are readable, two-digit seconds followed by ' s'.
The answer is 4 h 51 min
